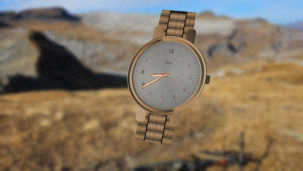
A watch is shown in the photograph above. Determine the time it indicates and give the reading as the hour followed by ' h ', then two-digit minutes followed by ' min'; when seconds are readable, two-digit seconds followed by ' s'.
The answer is 8 h 39 min
